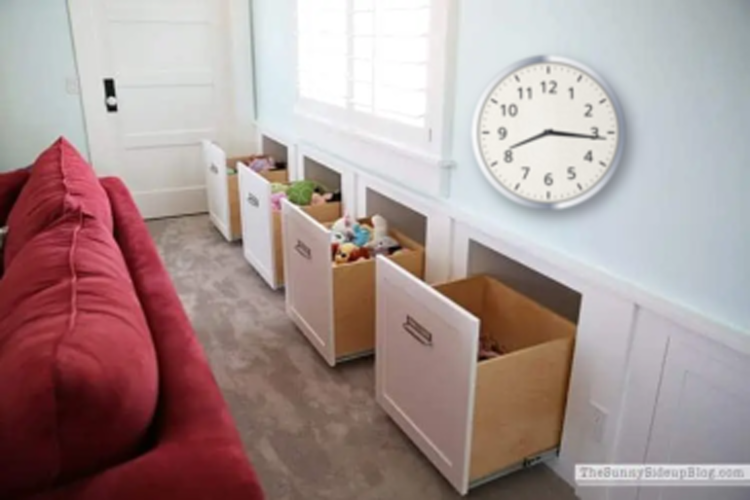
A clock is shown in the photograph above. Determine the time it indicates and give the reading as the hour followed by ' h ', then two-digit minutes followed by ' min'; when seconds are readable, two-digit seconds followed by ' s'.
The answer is 8 h 16 min
